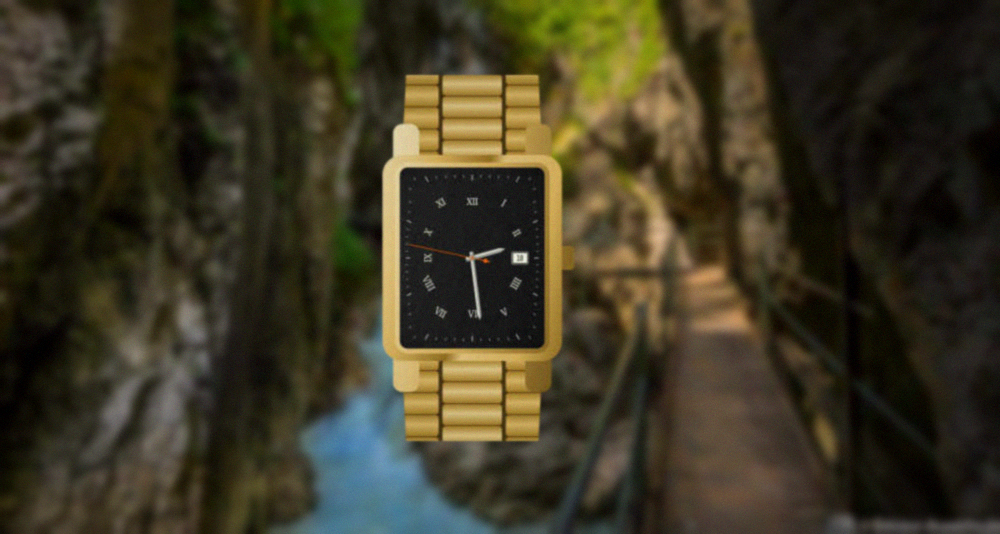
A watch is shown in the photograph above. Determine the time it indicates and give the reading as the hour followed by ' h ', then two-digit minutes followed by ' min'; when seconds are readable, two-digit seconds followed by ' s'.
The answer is 2 h 28 min 47 s
